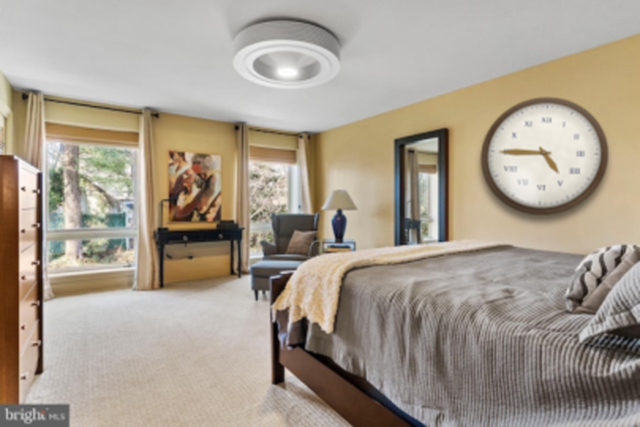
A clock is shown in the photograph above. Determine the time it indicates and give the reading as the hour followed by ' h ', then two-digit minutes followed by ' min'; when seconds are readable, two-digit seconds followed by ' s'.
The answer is 4 h 45 min
